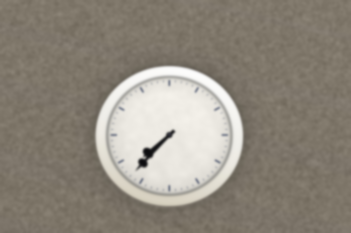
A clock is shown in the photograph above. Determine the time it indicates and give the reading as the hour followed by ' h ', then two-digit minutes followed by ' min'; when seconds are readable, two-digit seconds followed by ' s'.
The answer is 7 h 37 min
